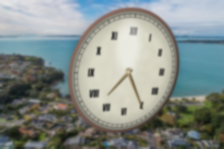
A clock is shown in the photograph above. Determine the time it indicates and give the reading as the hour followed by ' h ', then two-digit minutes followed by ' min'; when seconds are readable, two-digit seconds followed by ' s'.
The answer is 7 h 25 min
